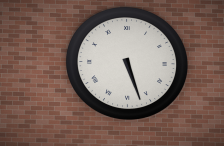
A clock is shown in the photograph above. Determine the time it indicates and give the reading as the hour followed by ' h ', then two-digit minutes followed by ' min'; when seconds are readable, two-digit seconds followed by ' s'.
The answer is 5 h 27 min
